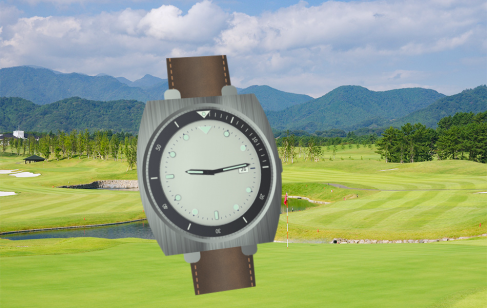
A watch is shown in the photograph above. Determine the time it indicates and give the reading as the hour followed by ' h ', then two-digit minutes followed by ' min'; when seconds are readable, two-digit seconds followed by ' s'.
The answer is 9 h 14 min
